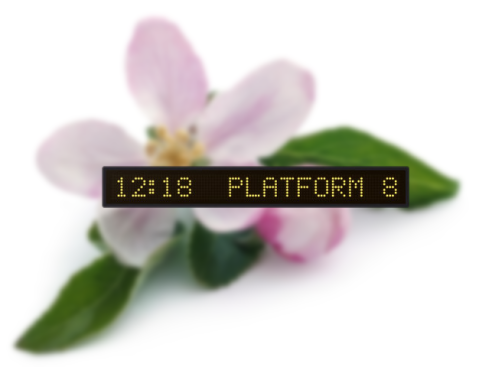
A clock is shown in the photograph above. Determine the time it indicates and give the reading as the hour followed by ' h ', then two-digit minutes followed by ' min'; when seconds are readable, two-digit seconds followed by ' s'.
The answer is 12 h 18 min
